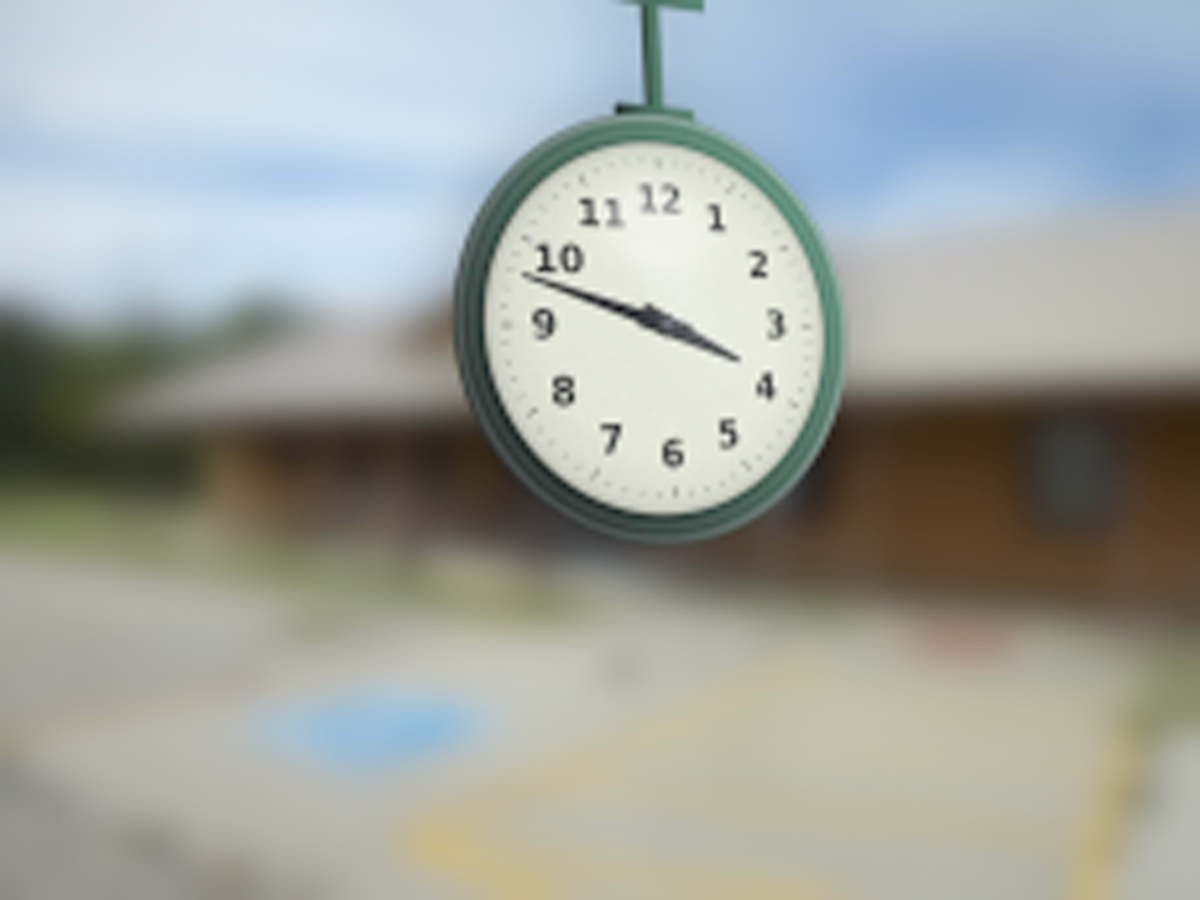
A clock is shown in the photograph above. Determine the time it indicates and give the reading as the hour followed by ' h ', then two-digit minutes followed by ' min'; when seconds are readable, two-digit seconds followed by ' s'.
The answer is 3 h 48 min
